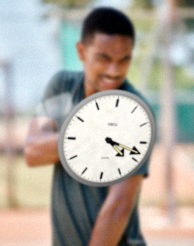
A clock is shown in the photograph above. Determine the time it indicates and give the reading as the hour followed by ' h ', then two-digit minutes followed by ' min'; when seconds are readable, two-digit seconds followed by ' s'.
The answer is 4 h 18 min
